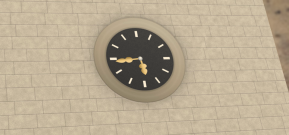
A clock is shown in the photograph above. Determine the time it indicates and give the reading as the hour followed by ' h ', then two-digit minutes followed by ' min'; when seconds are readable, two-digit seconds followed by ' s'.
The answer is 5 h 44 min
